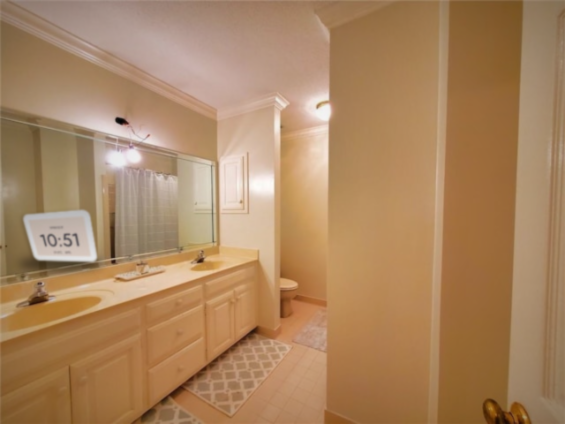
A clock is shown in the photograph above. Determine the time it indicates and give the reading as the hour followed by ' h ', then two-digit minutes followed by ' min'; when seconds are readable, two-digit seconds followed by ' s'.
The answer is 10 h 51 min
